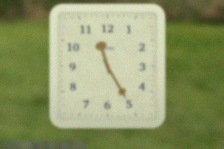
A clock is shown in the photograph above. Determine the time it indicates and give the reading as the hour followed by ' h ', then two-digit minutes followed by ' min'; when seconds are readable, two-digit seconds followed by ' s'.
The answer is 11 h 25 min
